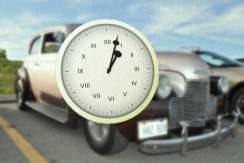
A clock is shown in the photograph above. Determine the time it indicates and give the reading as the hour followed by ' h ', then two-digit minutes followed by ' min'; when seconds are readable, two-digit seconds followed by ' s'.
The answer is 1 h 03 min
